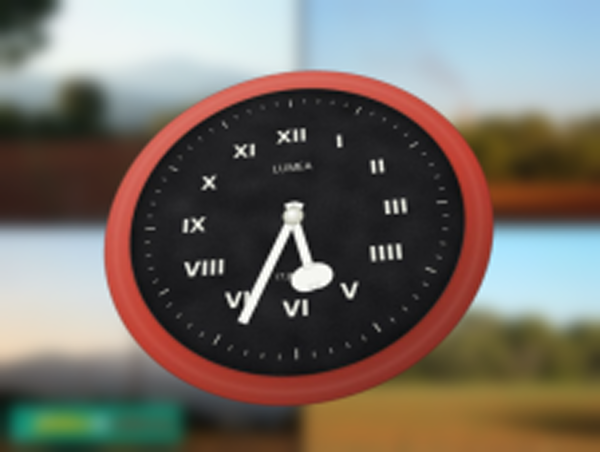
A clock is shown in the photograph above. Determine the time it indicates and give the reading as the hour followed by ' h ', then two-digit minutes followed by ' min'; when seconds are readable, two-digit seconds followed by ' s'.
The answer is 5 h 34 min
